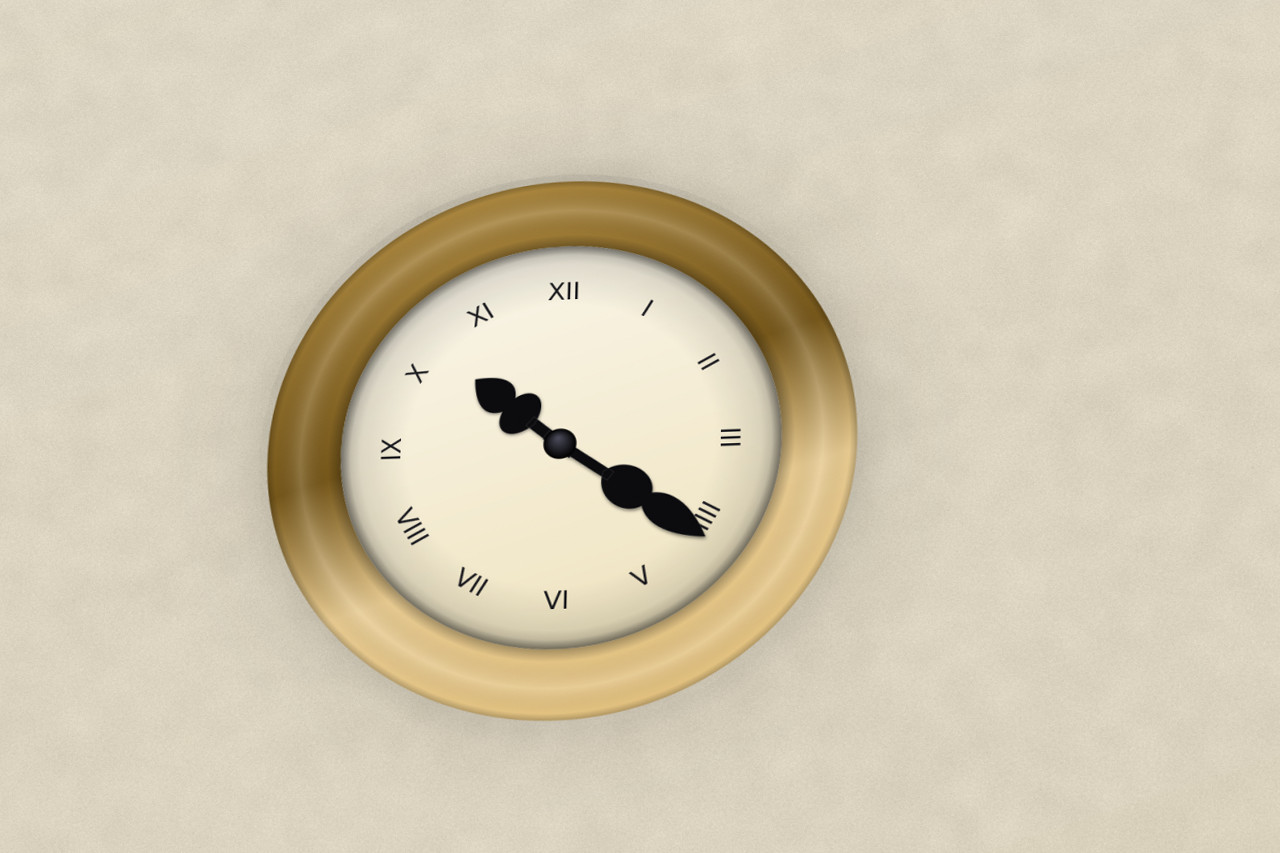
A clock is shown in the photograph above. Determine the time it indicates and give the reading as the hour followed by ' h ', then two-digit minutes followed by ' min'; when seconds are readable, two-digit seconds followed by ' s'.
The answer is 10 h 21 min
